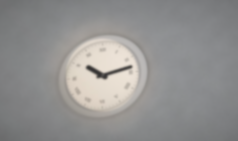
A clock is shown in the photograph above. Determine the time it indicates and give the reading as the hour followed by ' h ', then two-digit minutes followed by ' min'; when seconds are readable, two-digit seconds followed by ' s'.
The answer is 10 h 13 min
